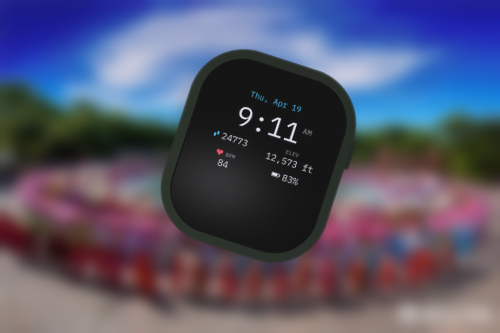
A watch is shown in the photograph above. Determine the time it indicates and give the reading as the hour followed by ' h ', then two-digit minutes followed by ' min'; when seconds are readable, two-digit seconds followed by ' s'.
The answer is 9 h 11 min
